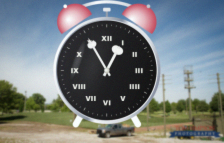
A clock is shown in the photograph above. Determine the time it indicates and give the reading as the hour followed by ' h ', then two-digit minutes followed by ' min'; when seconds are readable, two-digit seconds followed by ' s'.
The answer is 12 h 55 min
